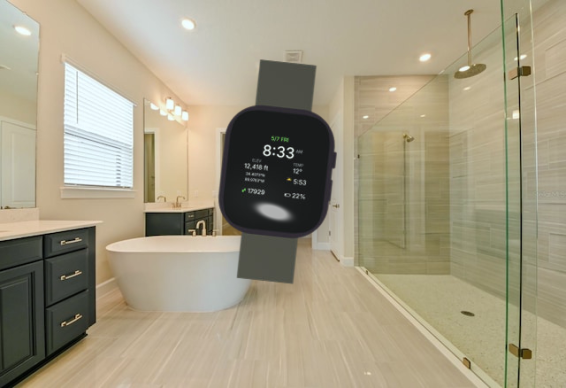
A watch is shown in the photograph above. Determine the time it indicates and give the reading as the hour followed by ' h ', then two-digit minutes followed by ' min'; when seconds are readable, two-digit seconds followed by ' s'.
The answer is 8 h 33 min
